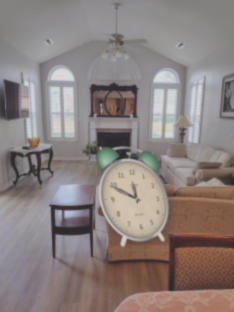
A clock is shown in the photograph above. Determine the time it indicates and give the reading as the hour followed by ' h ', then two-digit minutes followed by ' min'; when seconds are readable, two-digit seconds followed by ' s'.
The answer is 11 h 49 min
